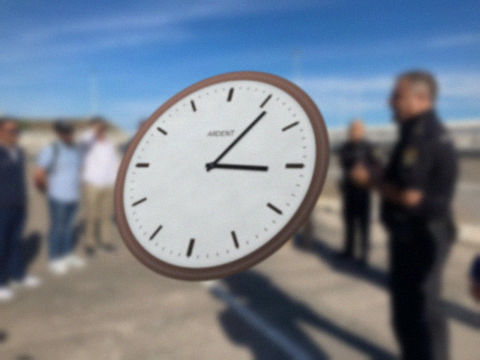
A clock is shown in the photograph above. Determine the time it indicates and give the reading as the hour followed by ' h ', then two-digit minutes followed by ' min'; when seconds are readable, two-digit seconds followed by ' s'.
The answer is 3 h 06 min
